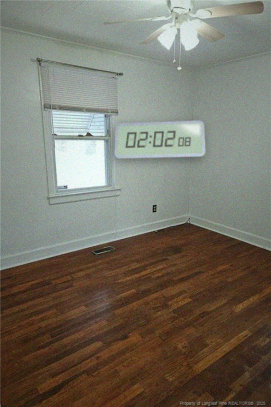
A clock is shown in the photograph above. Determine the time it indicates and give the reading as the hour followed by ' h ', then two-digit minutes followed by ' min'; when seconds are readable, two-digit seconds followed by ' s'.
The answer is 2 h 02 min 08 s
